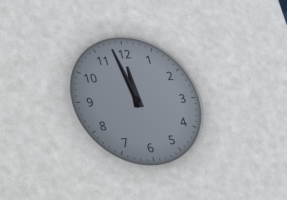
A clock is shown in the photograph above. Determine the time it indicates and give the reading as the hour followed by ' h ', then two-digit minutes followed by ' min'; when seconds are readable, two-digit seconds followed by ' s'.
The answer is 11 h 58 min
